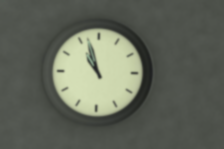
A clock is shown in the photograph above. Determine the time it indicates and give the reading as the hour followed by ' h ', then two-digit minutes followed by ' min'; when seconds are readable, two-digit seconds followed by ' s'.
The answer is 10 h 57 min
